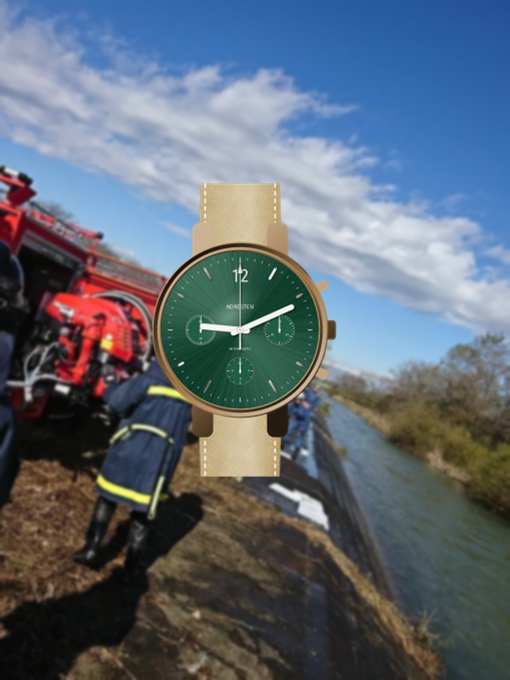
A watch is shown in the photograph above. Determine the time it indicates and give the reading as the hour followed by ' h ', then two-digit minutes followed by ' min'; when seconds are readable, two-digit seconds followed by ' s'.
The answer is 9 h 11 min
